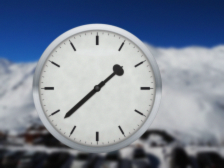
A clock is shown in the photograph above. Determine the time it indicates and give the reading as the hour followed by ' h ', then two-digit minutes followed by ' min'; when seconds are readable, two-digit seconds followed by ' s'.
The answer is 1 h 38 min
